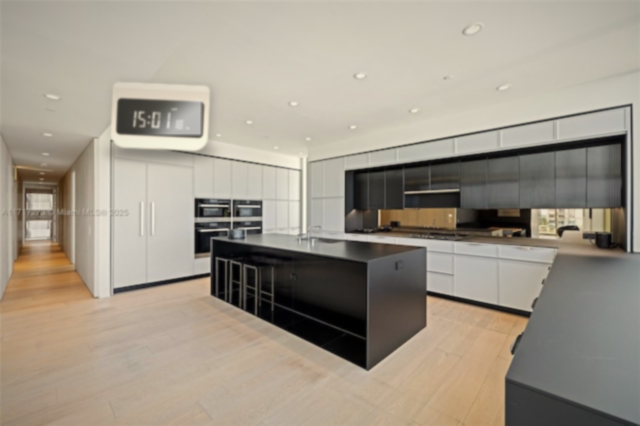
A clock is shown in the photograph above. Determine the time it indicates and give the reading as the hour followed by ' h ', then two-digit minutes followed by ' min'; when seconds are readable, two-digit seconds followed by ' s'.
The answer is 15 h 01 min
